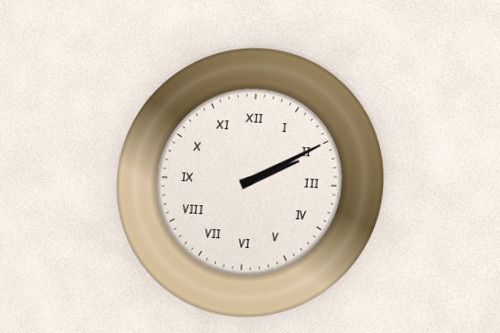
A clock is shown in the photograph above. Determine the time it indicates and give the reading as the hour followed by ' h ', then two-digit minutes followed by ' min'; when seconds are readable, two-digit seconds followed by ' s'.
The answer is 2 h 10 min
